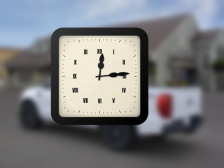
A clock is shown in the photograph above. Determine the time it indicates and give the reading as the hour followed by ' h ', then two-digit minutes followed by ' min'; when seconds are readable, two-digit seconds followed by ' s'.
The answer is 12 h 14 min
